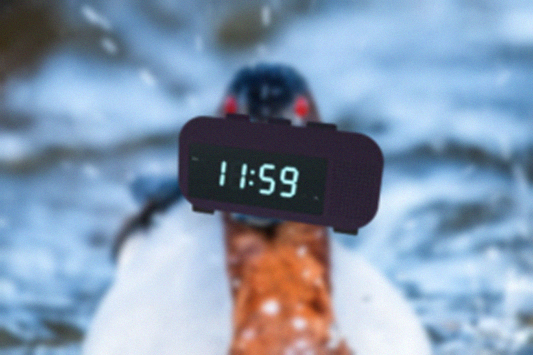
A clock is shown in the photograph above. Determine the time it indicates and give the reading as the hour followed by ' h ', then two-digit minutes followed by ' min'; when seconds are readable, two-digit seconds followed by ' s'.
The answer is 11 h 59 min
